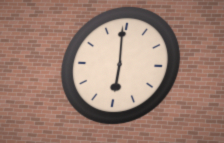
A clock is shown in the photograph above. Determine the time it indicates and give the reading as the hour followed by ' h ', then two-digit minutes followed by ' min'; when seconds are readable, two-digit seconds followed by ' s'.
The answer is 5 h 59 min
